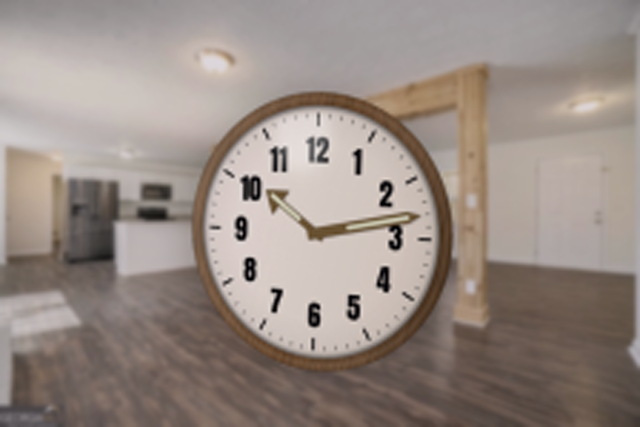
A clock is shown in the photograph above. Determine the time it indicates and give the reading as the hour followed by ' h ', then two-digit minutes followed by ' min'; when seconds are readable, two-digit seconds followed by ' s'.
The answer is 10 h 13 min
